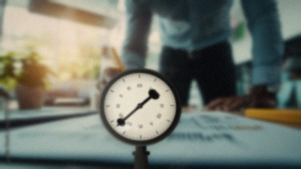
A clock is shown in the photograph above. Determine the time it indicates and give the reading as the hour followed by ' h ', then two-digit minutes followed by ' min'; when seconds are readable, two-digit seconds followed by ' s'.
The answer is 1 h 38 min
